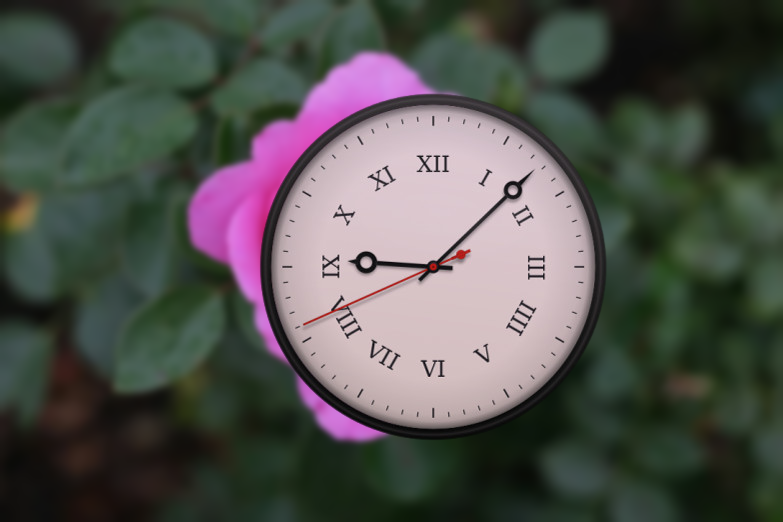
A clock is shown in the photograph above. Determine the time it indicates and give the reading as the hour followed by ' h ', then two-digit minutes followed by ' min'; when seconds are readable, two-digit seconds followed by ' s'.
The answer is 9 h 07 min 41 s
